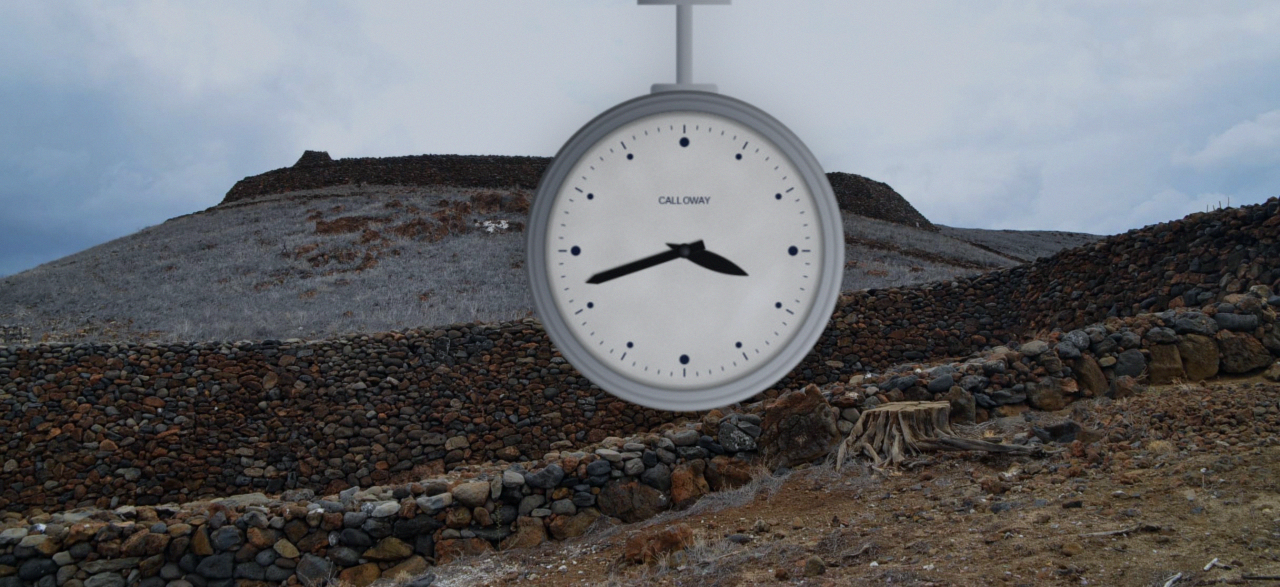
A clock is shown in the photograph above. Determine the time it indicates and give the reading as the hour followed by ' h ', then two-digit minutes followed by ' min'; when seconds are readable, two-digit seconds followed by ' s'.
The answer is 3 h 42 min
